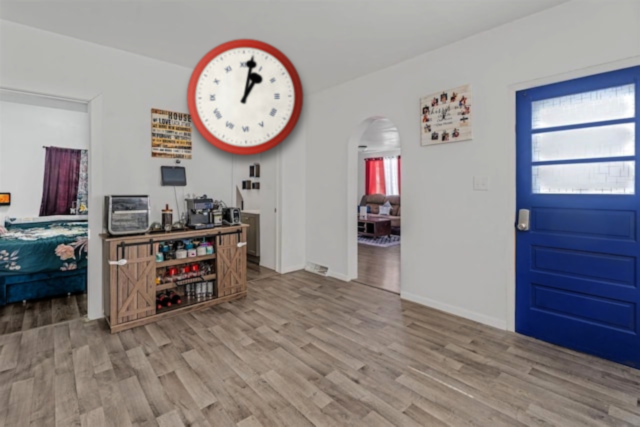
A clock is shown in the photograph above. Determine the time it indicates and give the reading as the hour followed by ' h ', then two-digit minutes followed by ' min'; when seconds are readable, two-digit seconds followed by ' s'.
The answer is 1 h 02 min
